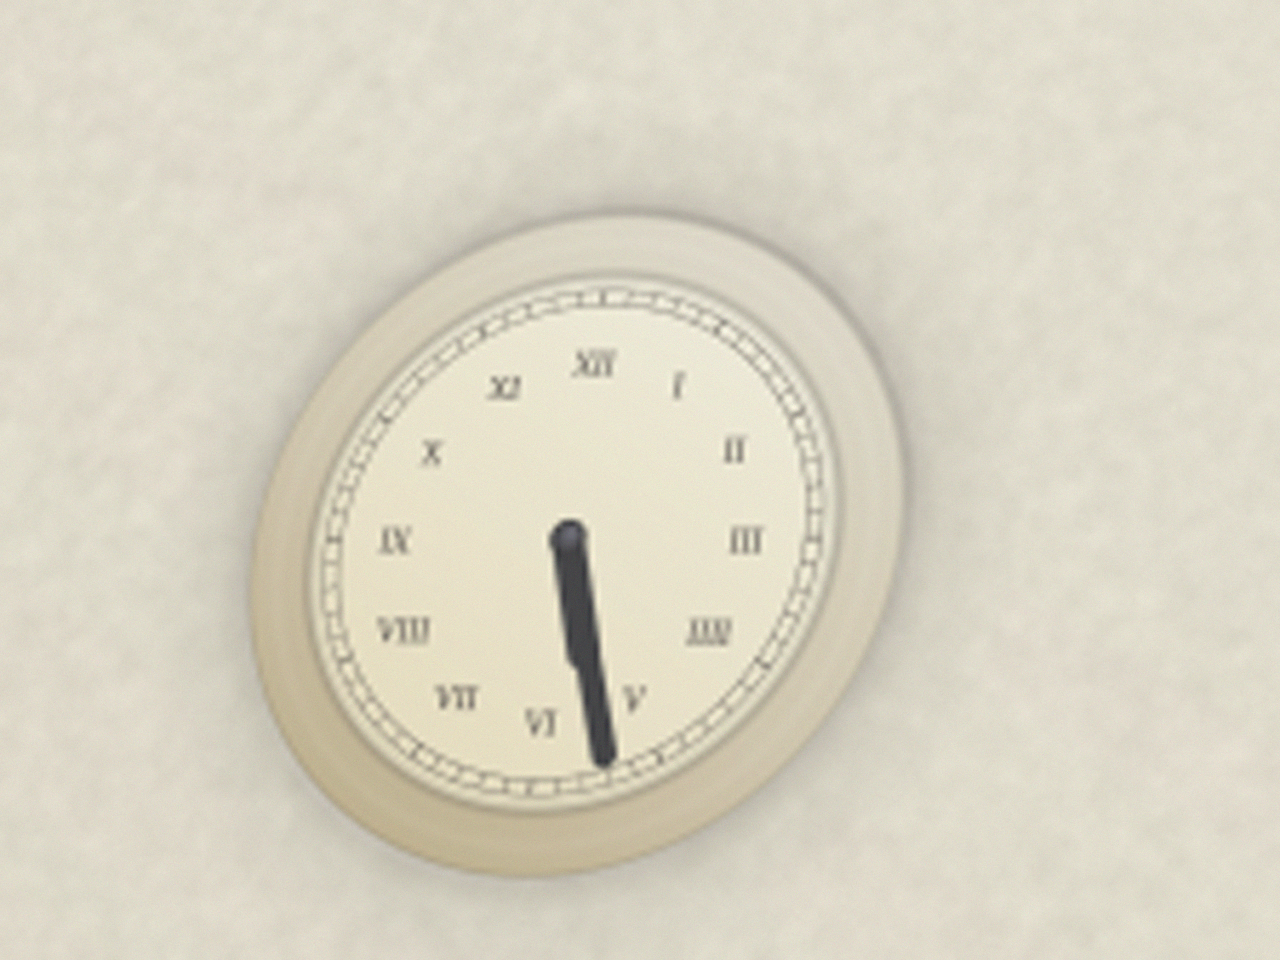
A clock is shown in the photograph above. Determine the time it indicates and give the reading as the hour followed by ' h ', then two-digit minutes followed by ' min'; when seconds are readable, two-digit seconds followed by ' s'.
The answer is 5 h 27 min
